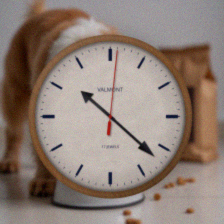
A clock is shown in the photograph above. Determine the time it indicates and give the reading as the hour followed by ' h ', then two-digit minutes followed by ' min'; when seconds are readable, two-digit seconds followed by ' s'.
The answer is 10 h 22 min 01 s
